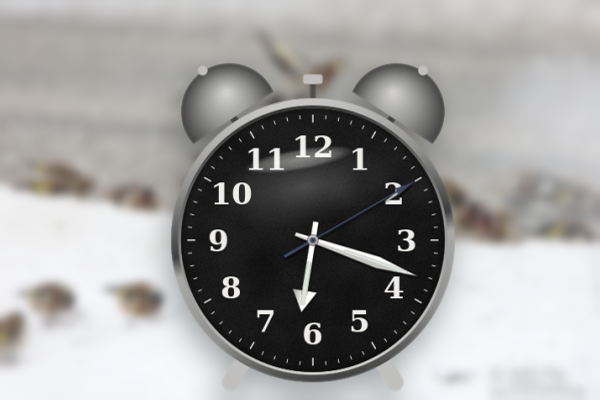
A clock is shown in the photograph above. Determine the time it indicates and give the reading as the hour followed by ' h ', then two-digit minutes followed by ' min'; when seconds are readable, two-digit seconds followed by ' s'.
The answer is 6 h 18 min 10 s
